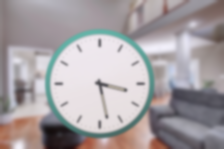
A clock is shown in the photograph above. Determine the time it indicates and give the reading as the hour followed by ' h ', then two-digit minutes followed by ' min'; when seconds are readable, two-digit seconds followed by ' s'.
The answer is 3 h 28 min
